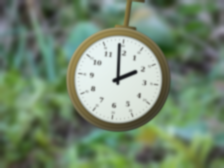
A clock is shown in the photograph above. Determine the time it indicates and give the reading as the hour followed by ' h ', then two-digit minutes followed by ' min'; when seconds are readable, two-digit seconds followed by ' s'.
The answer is 1 h 59 min
